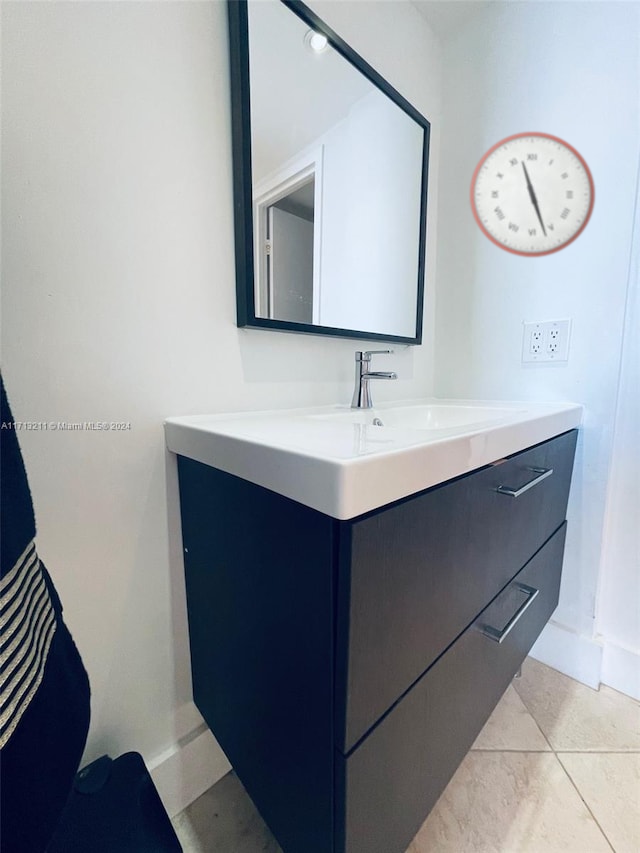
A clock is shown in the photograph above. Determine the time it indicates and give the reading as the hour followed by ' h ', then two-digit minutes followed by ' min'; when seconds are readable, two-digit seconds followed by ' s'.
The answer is 11 h 27 min
